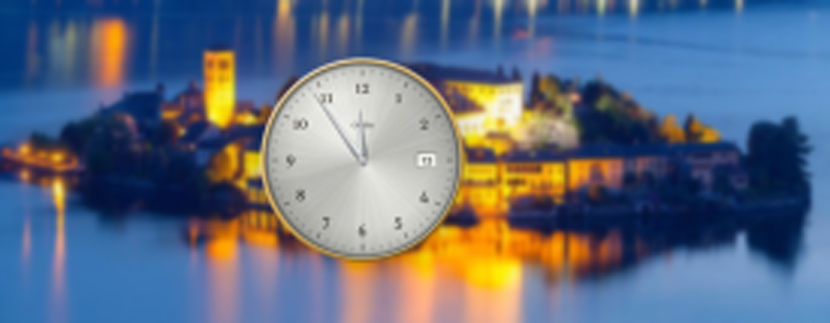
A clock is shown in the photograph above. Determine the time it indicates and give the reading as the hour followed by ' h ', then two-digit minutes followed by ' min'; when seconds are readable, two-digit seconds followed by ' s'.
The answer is 11 h 54 min
